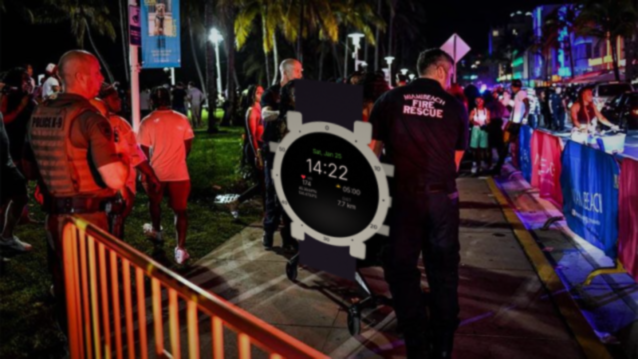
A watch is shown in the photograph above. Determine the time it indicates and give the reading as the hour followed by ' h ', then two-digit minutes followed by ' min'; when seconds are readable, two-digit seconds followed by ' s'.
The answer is 14 h 22 min
